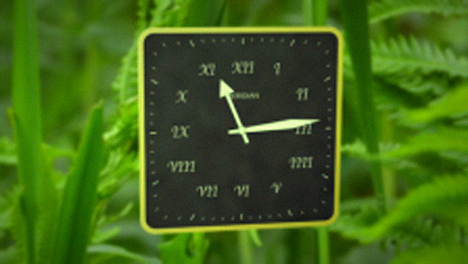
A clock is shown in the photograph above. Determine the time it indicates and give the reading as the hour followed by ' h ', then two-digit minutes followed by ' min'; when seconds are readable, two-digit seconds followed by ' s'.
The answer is 11 h 14 min
